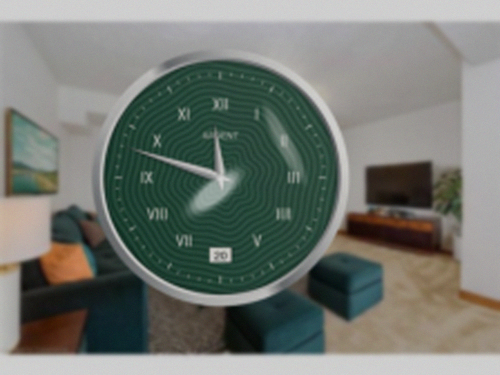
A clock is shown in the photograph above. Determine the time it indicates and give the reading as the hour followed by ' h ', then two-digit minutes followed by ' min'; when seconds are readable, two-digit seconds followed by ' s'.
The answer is 11 h 48 min
